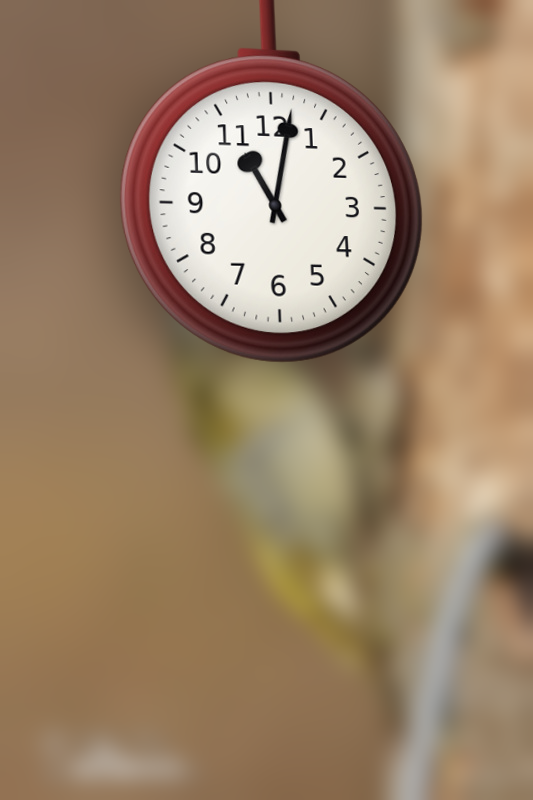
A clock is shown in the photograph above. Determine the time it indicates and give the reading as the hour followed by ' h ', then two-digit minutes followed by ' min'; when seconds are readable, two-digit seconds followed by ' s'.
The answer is 11 h 02 min
